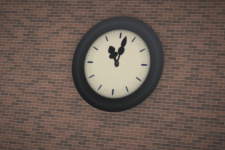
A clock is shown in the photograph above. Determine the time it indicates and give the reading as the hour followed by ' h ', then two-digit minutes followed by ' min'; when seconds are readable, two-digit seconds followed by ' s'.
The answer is 11 h 02 min
